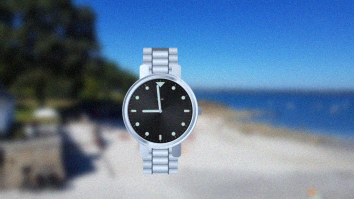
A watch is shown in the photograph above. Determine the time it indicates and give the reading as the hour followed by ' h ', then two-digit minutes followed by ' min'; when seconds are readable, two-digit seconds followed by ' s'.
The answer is 8 h 59 min
